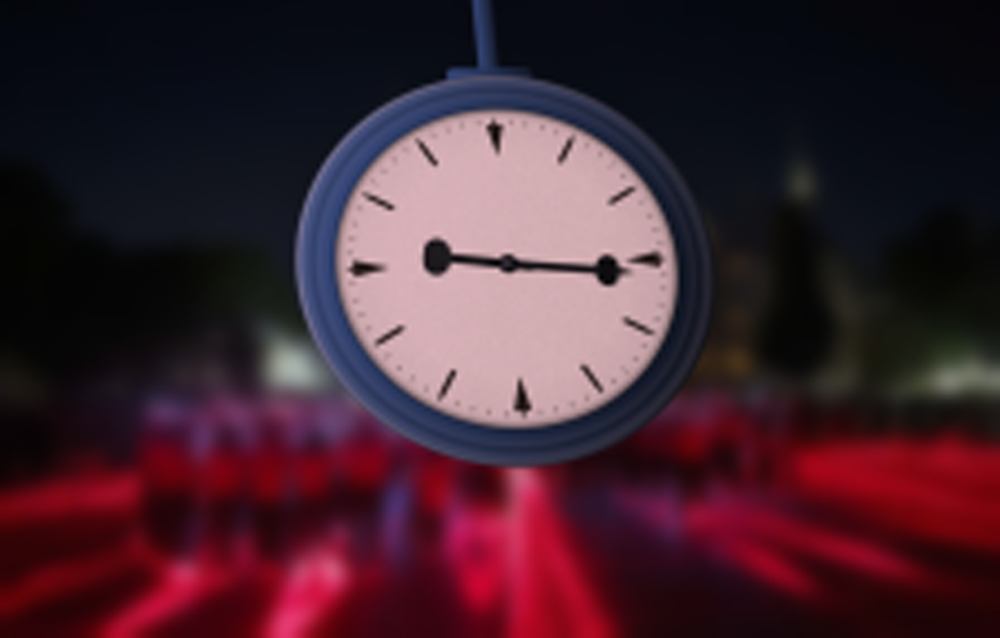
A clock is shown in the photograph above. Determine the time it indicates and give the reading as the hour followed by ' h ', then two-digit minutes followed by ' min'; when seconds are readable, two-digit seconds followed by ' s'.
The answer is 9 h 16 min
